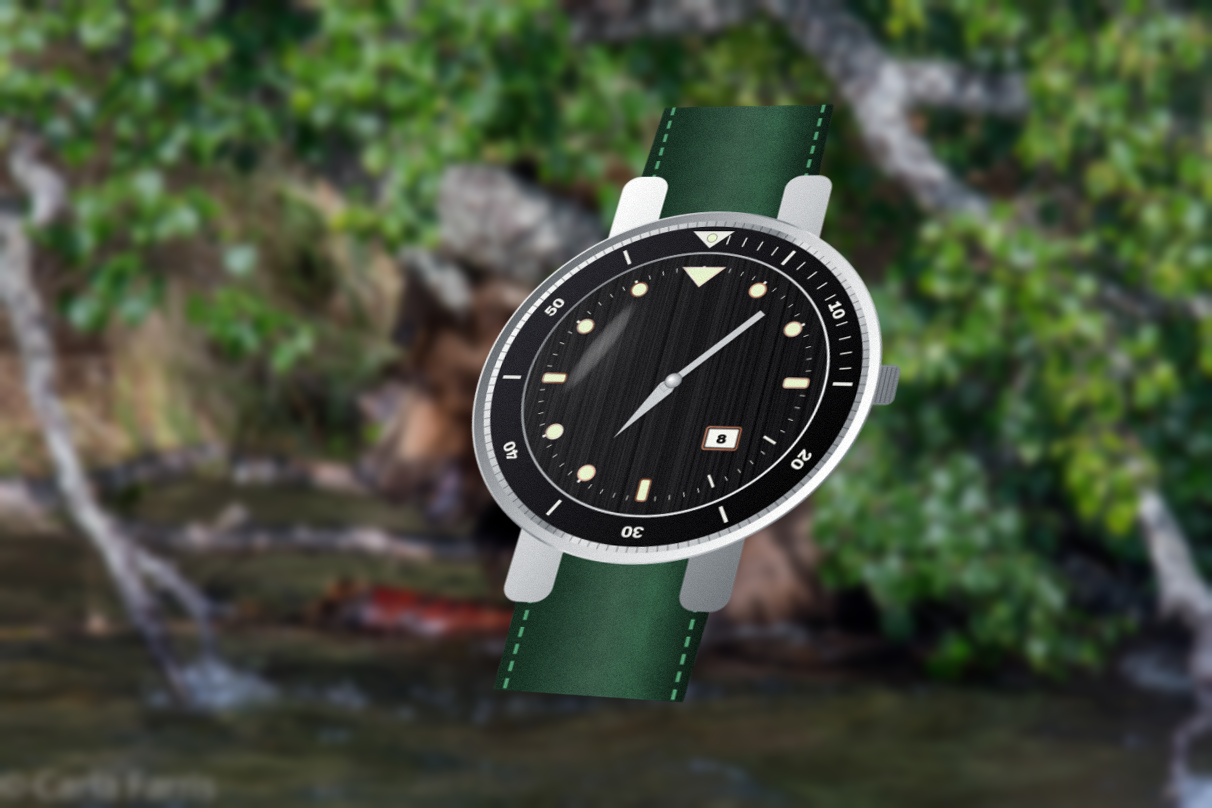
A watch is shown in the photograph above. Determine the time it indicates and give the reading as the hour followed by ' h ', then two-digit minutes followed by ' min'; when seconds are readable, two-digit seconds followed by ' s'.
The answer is 7 h 07 min
